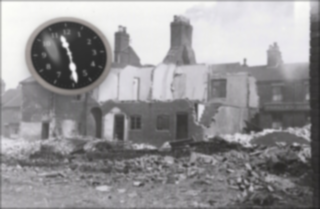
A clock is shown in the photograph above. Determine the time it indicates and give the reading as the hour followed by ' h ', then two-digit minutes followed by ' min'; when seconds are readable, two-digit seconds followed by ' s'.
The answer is 11 h 29 min
